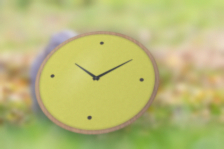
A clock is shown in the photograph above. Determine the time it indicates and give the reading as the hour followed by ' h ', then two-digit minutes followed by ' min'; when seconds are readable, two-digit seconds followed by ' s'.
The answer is 10 h 09 min
